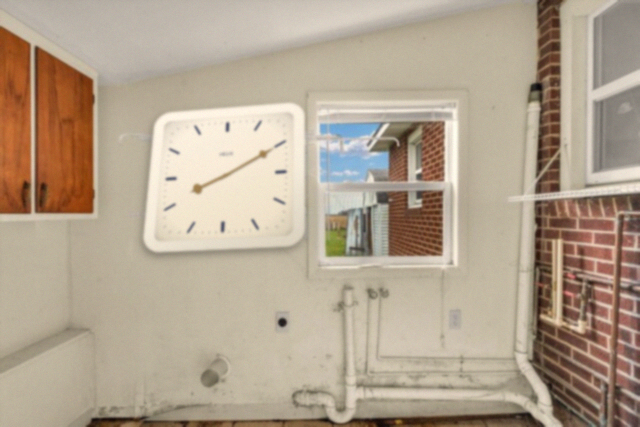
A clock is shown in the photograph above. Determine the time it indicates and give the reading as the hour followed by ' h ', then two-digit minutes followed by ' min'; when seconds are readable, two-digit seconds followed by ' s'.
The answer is 8 h 10 min
